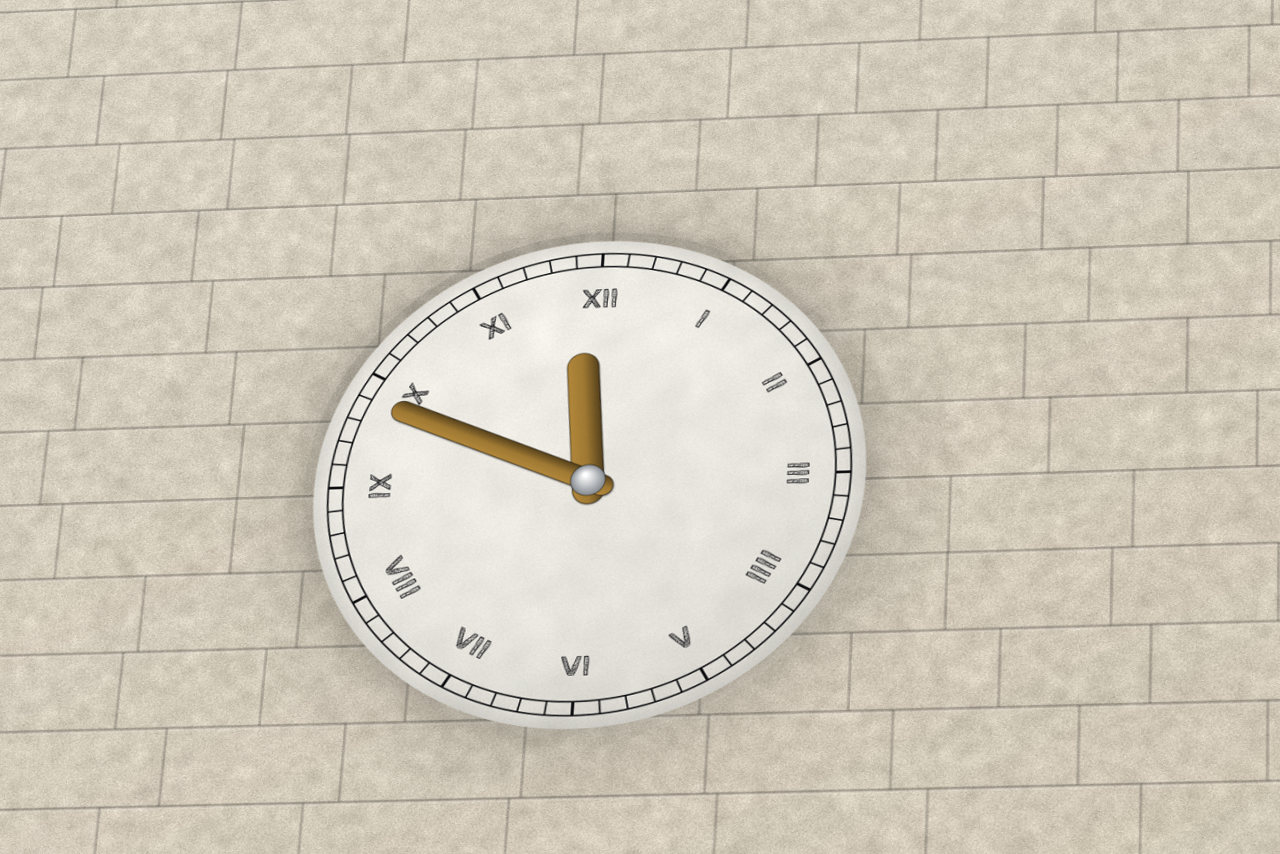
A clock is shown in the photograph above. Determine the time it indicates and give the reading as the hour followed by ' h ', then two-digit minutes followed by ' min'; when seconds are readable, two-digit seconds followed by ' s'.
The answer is 11 h 49 min
